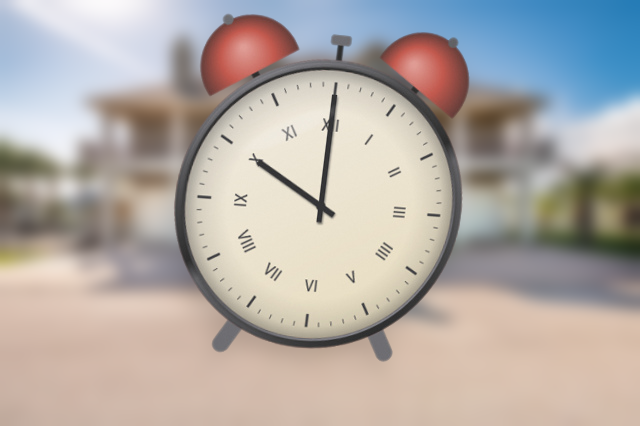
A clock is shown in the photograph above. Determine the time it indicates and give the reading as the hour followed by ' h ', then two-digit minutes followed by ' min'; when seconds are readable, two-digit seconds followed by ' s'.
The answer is 10 h 00 min
